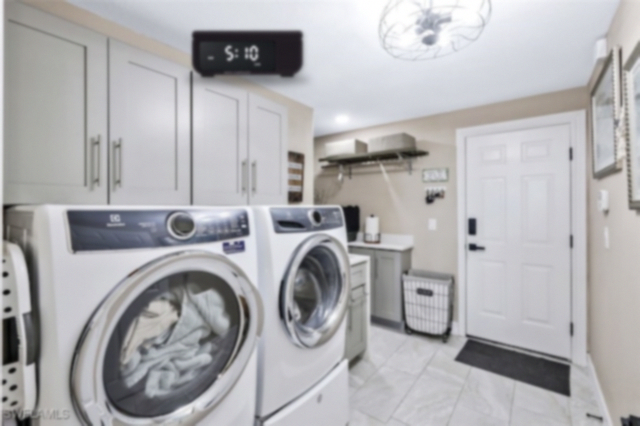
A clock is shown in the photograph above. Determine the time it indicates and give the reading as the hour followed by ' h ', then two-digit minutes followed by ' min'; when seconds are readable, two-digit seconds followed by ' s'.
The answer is 5 h 10 min
